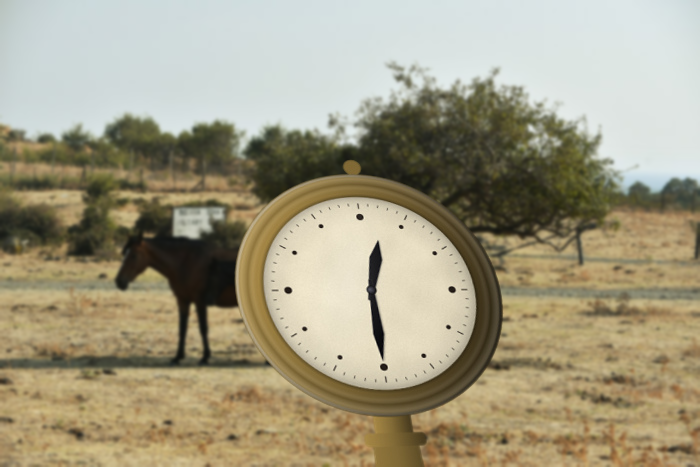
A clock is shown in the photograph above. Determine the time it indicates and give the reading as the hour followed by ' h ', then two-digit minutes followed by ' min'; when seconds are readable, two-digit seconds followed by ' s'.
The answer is 12 h 30 min
